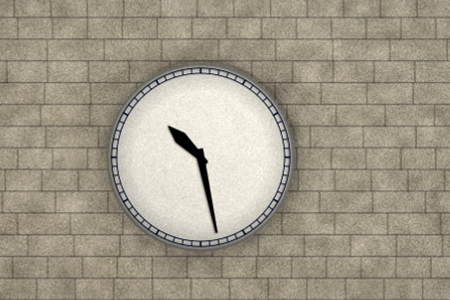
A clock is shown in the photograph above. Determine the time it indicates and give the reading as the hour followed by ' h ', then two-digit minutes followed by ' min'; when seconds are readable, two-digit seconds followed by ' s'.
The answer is 10 h 28 min
